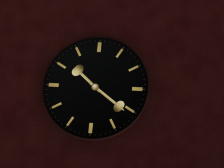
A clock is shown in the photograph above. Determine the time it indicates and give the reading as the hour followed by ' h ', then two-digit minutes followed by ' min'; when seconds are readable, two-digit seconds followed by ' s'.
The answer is 10 h 21 min
